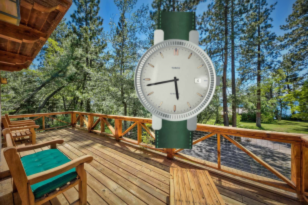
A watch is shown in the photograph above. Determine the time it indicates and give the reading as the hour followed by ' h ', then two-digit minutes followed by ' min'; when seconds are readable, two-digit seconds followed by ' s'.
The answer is 5 h 43 min
